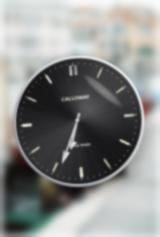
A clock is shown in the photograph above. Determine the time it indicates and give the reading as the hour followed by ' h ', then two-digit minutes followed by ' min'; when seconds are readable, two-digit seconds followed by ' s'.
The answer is 6 h 34 min
